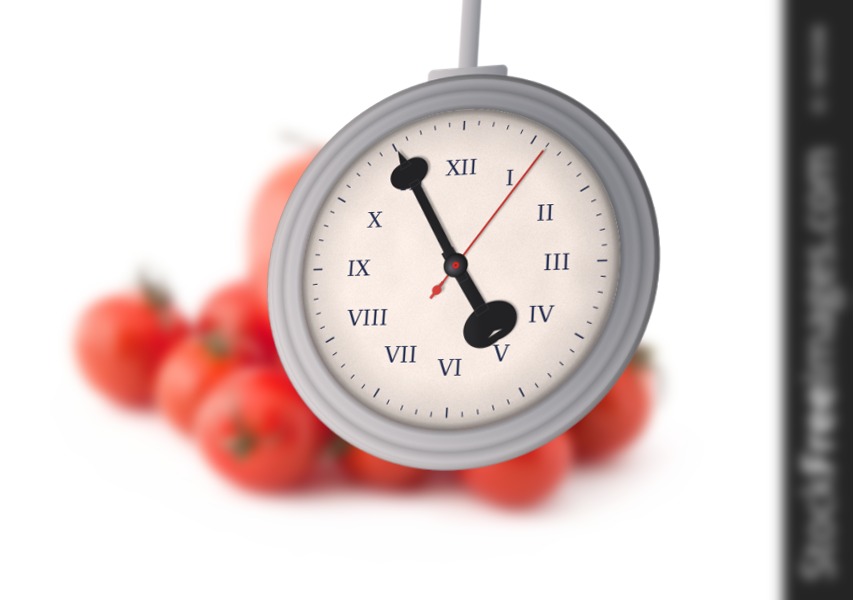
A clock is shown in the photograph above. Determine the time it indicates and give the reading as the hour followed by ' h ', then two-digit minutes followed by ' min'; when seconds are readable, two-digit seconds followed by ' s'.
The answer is 4 h 55 min 06 s
